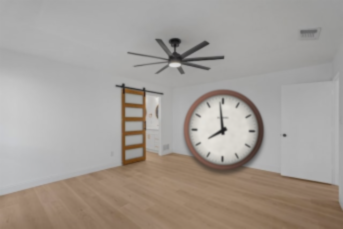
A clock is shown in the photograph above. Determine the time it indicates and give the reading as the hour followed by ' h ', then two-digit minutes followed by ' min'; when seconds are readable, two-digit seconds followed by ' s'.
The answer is 7 h 59 min
